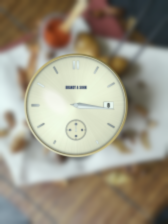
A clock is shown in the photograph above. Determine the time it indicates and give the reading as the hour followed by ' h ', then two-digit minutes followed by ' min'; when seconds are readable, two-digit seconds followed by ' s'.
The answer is 3 h 16 min
